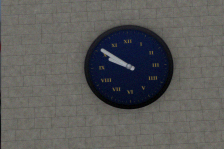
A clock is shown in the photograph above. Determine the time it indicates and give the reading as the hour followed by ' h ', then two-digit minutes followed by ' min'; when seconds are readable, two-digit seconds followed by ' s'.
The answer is 9 h 51 min
